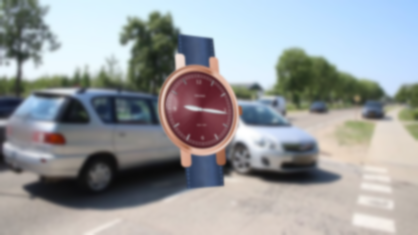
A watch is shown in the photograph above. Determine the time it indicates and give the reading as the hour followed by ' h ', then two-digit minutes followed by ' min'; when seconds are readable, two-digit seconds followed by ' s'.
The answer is 9 h 16 min
